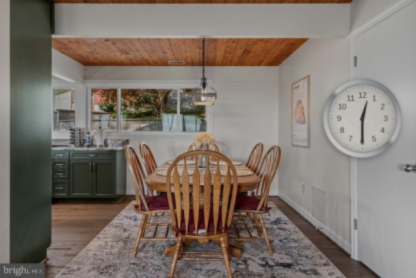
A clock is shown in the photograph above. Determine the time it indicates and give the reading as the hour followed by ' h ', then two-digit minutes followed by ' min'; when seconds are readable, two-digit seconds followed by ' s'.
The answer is 12 h 30 min
